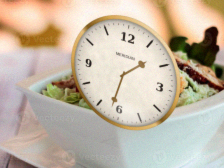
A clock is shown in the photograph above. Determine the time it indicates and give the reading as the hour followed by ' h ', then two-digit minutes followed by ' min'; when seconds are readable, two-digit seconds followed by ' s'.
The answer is 1 h 32 min
